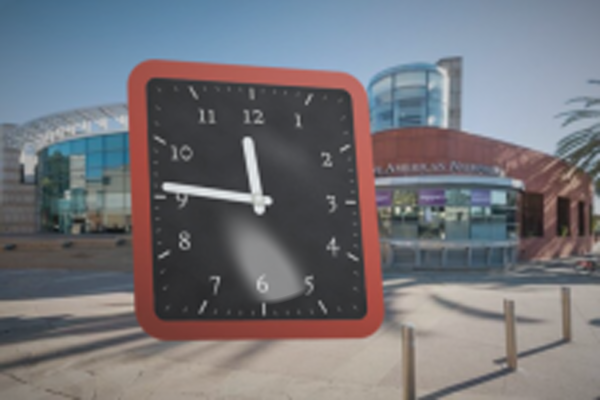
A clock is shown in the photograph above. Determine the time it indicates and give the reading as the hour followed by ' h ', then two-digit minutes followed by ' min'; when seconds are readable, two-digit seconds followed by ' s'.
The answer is 11 h 46 min
